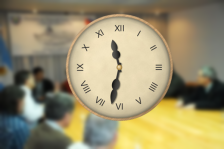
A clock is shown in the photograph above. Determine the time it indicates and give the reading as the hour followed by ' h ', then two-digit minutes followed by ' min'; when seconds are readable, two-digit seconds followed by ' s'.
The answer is 11 h 32 min
